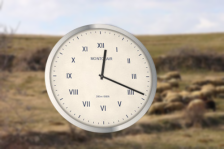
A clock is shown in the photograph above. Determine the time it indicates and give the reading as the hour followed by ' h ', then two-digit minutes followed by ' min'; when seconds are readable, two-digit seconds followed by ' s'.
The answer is 12 h 19 min
